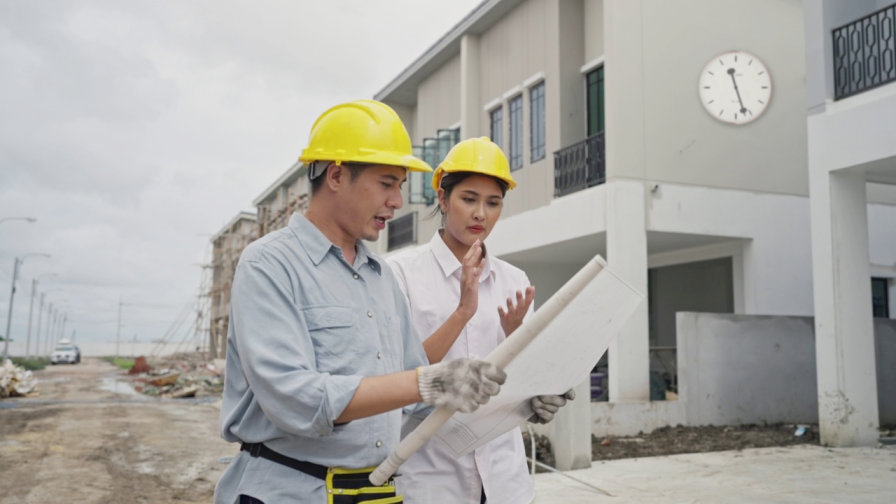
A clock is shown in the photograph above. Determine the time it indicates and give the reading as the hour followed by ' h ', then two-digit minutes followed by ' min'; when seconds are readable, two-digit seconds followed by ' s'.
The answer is 11 h 27 min
